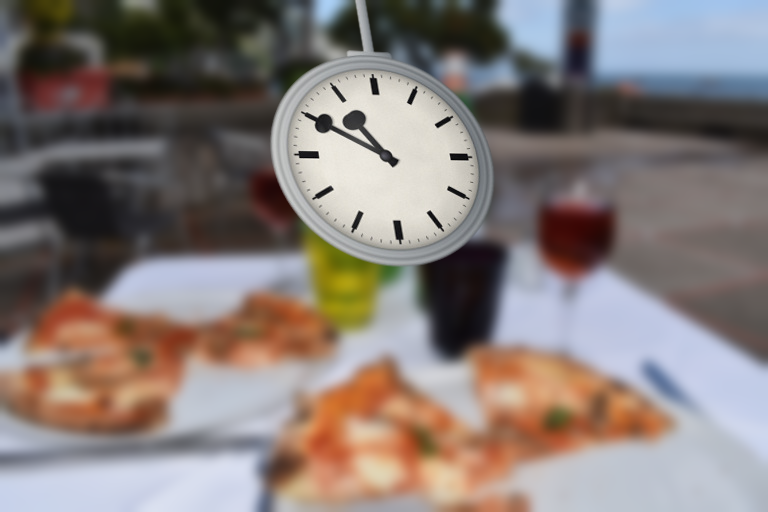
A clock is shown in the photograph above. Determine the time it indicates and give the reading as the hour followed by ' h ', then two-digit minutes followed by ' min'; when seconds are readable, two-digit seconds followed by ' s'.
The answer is 10 h 50 min
